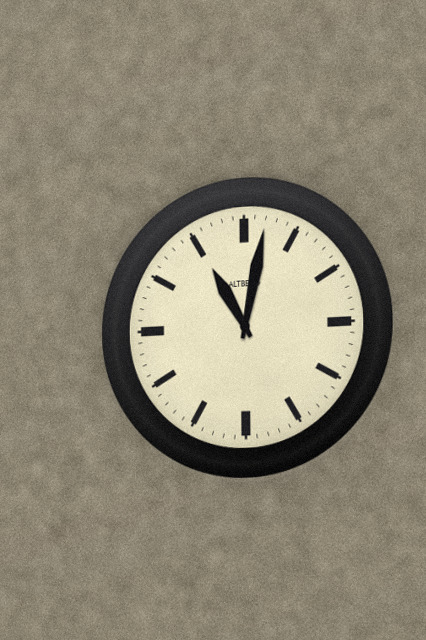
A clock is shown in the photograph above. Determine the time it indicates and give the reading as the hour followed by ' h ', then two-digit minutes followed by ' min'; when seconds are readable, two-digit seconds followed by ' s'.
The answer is 11 h 02 min
